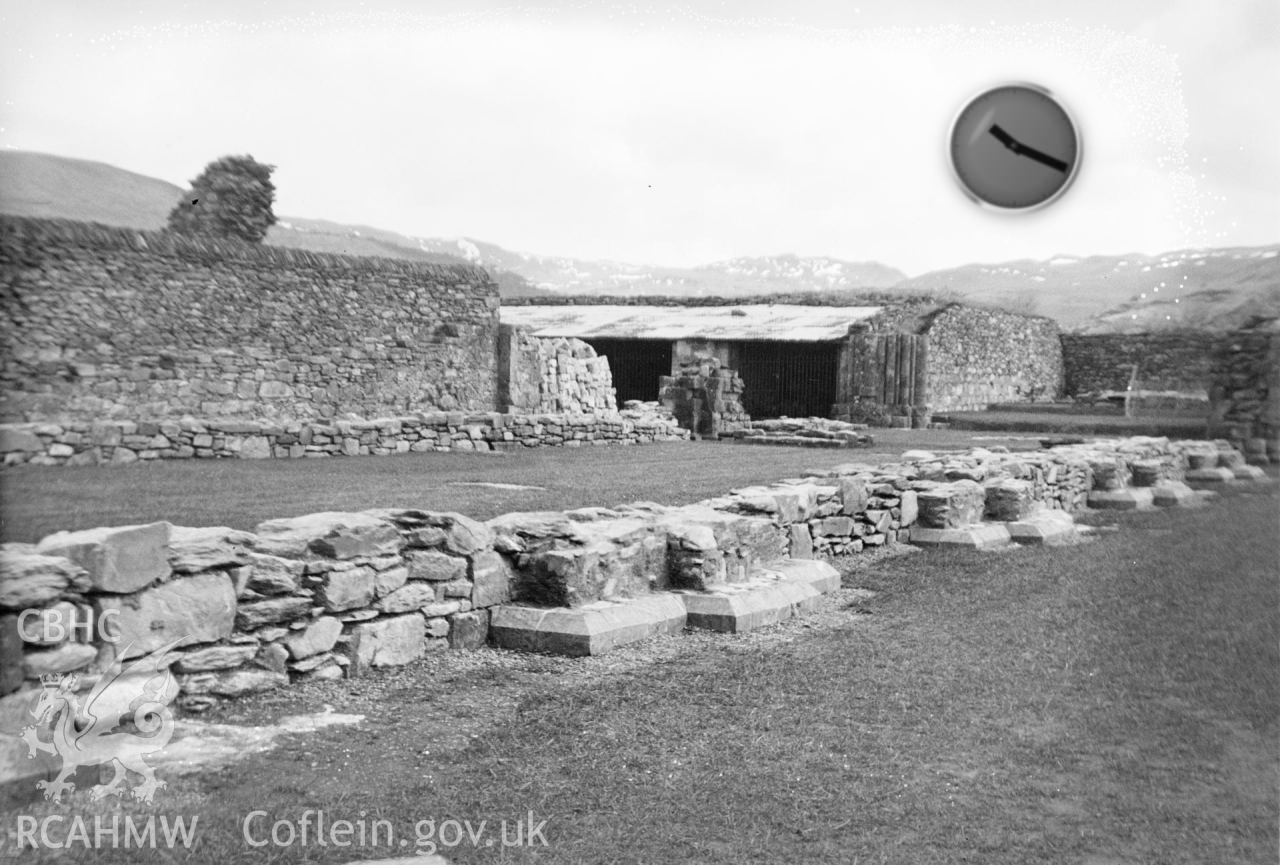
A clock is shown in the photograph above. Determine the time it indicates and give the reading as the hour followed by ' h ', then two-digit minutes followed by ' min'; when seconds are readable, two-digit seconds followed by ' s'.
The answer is 10 h 19 min
